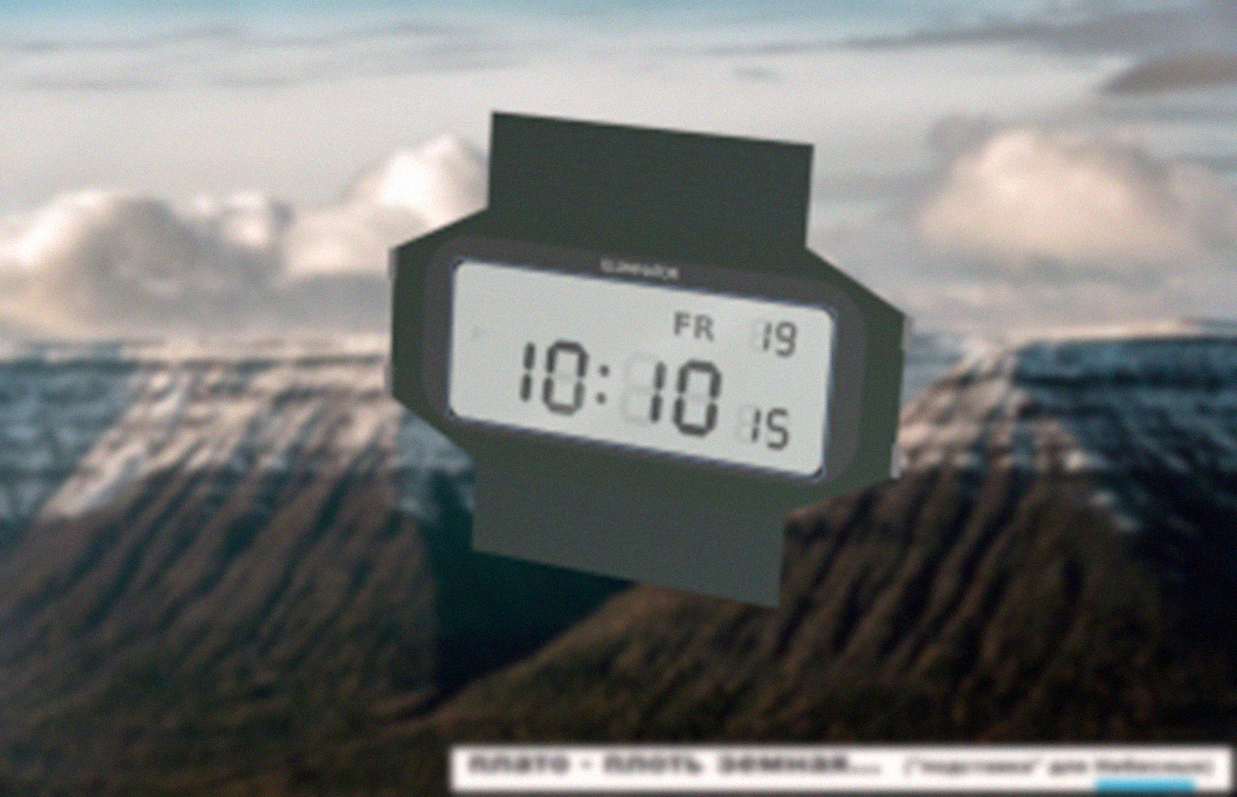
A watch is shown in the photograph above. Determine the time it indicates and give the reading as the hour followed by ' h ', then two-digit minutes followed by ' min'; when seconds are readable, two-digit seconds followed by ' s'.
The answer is 10 h 10 min 15 s
